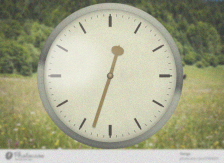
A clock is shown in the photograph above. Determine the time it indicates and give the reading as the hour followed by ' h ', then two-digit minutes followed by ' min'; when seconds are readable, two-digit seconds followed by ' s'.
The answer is 12 h 33 min
